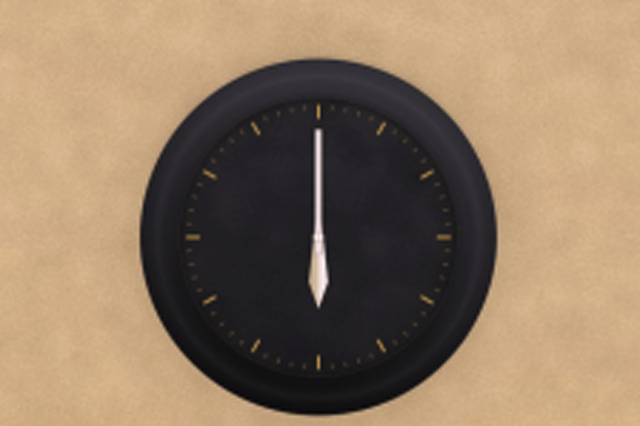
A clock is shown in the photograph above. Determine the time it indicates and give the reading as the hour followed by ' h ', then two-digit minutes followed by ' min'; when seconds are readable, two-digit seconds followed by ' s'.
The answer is 6 h 00 min
